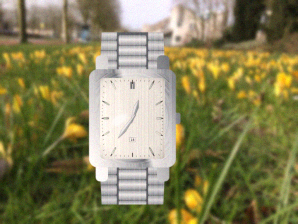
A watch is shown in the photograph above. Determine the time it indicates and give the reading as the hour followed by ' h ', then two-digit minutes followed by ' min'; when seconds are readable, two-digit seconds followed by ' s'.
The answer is 12 h 36 min
